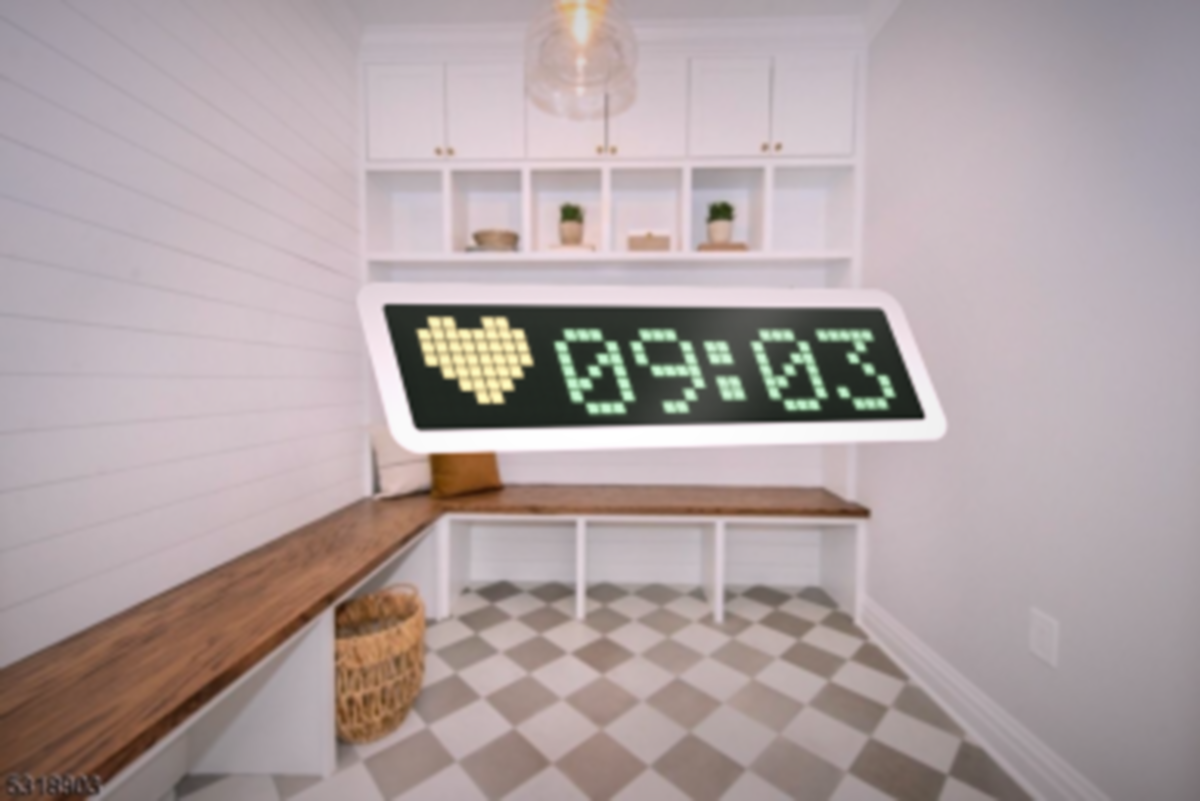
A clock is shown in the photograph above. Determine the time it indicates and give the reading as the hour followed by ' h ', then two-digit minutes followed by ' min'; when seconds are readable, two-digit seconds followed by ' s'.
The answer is 9 h 03 min
